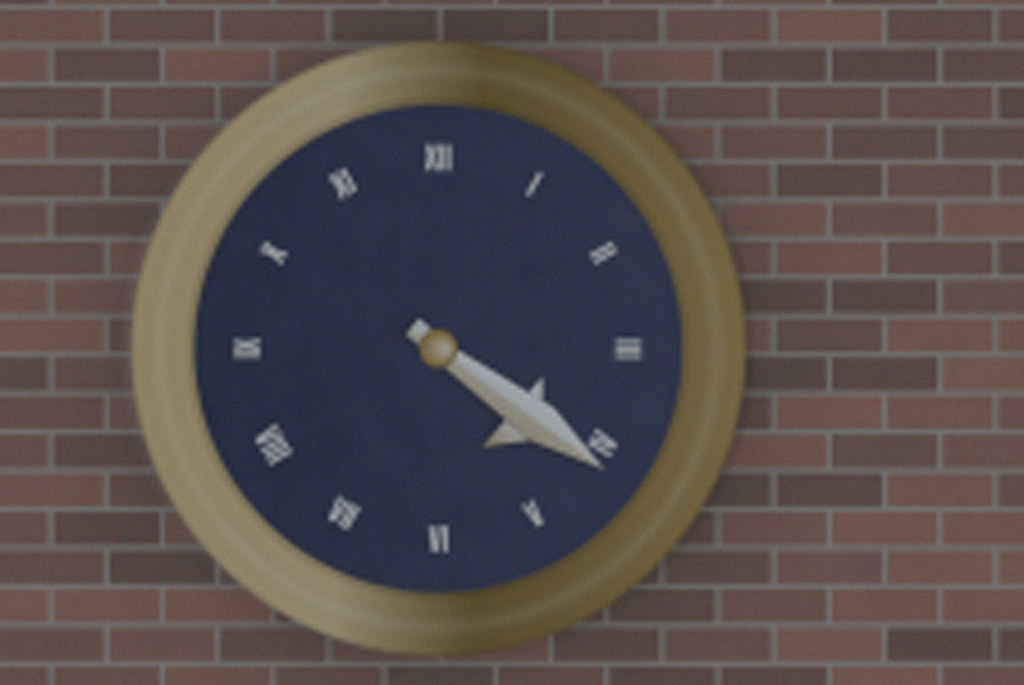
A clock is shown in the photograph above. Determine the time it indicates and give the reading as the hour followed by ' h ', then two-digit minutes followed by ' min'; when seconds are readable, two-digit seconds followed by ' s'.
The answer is 4 h 21 min
